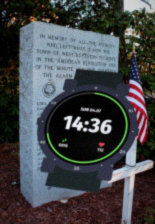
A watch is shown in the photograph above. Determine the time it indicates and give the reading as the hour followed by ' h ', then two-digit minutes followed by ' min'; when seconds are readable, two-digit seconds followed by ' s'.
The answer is 14 h 36 min
